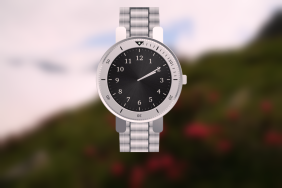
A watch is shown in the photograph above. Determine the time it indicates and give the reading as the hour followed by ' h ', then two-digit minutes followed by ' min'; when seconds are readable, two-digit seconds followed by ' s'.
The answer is 2 h 10 min
